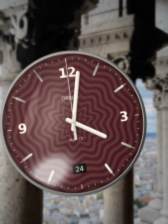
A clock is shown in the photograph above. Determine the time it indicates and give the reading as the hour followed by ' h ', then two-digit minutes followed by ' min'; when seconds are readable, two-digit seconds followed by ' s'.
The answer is 4 h 02 min 00 s
